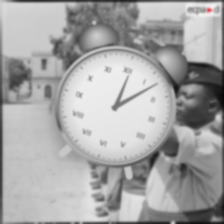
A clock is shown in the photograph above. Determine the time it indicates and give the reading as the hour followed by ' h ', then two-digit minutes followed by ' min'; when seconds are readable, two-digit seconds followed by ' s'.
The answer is 12 h 07 min
